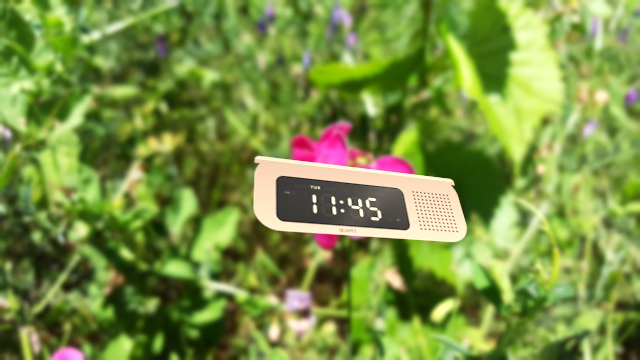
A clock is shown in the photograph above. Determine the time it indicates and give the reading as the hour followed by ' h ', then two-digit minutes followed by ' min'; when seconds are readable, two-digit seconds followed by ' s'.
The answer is 11 h 45 min
